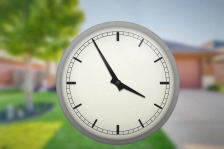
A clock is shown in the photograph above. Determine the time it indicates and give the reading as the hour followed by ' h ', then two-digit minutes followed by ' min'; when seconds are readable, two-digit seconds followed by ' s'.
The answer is 3 h 55 min
